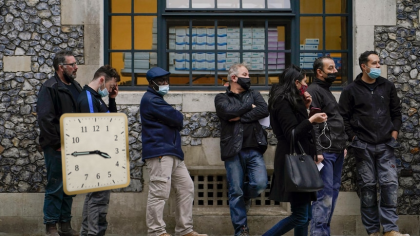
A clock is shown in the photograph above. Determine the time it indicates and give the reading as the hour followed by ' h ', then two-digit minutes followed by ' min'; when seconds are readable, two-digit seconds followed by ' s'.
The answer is 3 h 45 min
